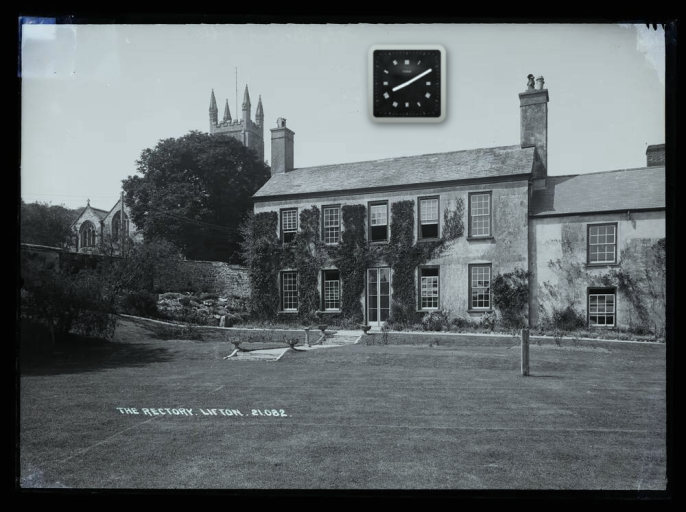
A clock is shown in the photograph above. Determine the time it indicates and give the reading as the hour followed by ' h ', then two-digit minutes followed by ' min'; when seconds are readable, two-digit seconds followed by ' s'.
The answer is 8 h 10 min
